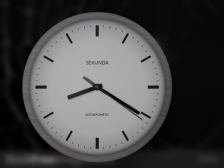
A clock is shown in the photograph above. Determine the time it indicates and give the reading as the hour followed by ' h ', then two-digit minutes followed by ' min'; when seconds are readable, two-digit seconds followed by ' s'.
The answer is 8 h 20 min 21 s
